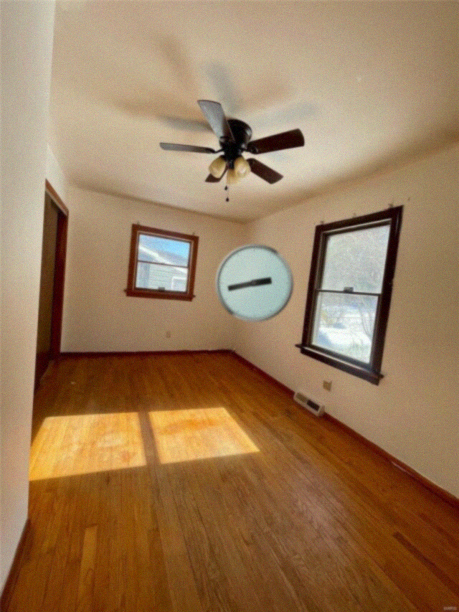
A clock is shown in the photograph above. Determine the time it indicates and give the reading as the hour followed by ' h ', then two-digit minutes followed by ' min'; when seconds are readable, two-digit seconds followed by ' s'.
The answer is 2 h 43 min
